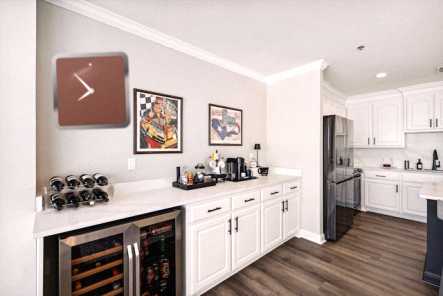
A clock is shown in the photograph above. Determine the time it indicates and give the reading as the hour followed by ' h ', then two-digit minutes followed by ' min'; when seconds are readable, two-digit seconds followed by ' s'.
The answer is 7 h 53 min
